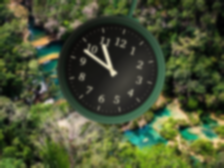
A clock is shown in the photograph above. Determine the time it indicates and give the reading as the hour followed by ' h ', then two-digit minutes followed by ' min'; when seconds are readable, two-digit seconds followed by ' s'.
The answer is 10 h 48 min
